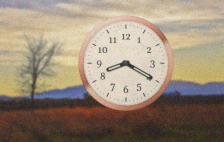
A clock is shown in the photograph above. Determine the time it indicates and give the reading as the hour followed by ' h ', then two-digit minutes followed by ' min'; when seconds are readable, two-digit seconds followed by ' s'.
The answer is 8 h 20 min
